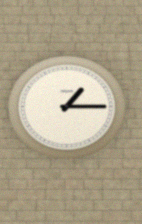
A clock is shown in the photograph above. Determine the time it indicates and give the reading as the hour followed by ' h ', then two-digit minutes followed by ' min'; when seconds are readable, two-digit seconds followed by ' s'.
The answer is 1 h 15 min
